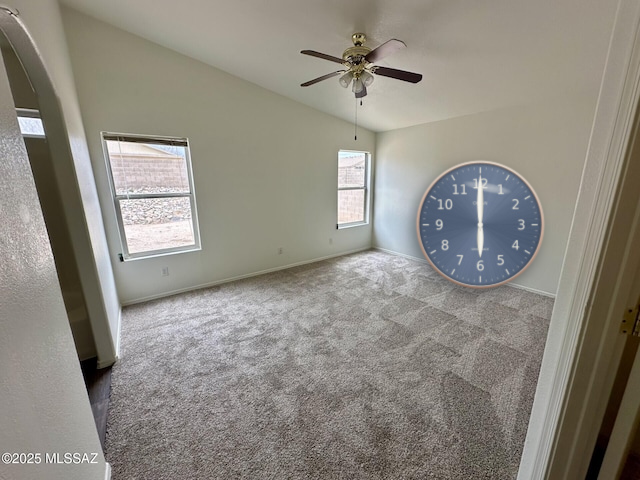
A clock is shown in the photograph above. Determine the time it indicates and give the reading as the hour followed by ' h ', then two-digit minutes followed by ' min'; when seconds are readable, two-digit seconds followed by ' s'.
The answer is 6 h 00 min
